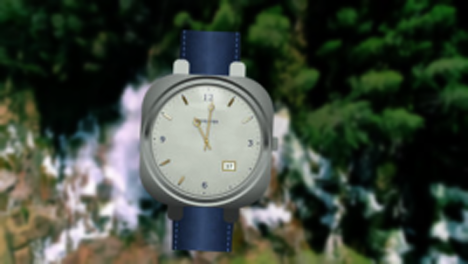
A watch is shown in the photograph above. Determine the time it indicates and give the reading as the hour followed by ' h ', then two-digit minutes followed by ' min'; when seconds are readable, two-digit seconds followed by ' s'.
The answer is 11 h 01 min
